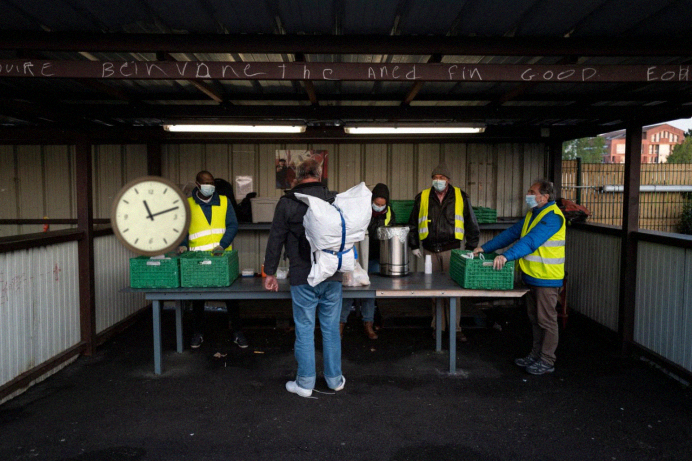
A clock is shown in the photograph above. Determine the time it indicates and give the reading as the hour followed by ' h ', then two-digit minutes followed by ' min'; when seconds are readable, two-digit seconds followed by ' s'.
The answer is 11 h 12 min
